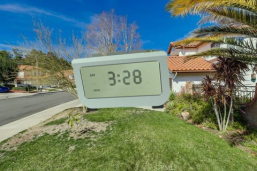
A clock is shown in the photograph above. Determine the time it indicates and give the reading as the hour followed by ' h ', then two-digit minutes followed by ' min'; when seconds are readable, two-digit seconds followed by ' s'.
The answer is 3 h 28 min
